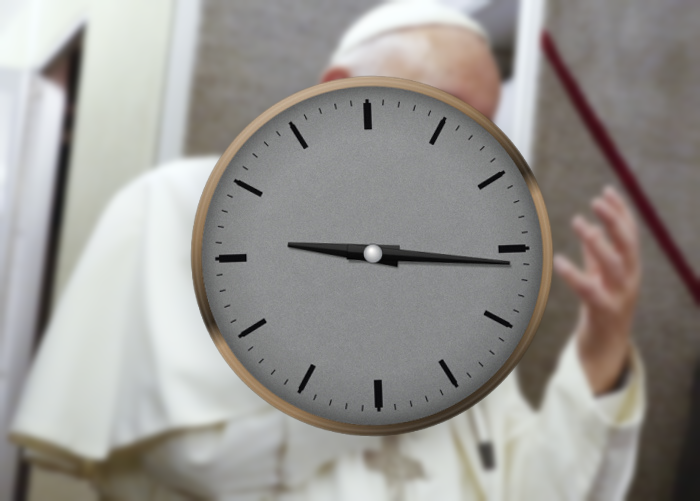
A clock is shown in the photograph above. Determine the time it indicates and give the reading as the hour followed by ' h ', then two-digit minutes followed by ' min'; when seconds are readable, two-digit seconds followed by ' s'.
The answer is 9 h 16 min
